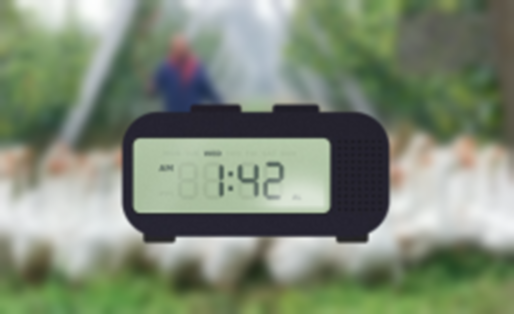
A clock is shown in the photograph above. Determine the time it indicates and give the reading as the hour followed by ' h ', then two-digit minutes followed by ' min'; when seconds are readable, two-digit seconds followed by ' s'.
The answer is 1 h 42 min
